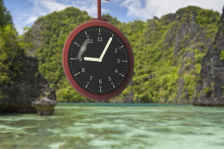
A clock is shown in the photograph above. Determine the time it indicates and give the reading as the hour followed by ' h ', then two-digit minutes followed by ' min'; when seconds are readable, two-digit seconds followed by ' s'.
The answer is 9 h 05 min
